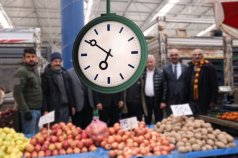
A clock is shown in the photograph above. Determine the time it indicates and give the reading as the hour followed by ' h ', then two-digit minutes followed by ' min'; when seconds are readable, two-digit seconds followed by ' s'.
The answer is 6 h 51 min
